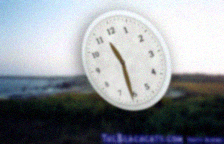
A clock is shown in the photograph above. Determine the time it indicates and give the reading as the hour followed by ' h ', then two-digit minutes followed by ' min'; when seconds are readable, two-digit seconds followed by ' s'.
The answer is 11 h 31 min
